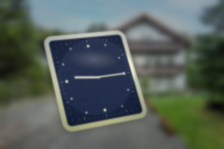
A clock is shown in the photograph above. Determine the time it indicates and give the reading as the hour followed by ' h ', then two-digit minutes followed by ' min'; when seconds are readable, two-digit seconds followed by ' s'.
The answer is 9 h 15 min
